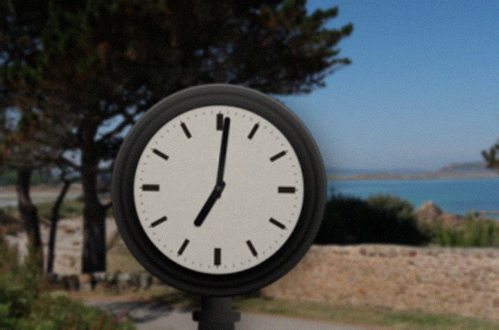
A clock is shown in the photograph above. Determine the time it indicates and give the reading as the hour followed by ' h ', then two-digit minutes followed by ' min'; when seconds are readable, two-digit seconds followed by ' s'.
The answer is 7 h 01 min
